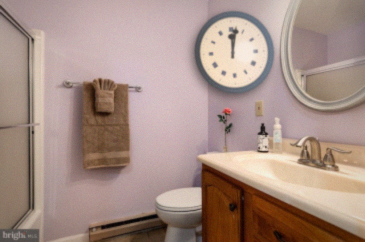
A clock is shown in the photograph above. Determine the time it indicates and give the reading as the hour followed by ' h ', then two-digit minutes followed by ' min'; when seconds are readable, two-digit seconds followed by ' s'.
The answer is 12 h 02 min
